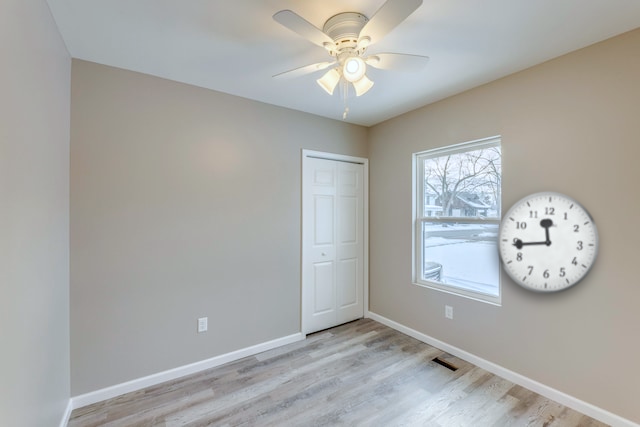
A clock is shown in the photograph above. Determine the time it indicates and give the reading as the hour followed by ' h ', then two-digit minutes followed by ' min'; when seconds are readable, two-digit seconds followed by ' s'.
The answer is 11 h 44 min
